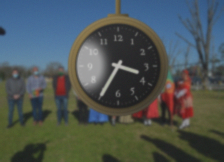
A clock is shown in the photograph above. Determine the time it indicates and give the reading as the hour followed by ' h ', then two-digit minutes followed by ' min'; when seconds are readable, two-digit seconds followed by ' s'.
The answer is 3 h 35 min
